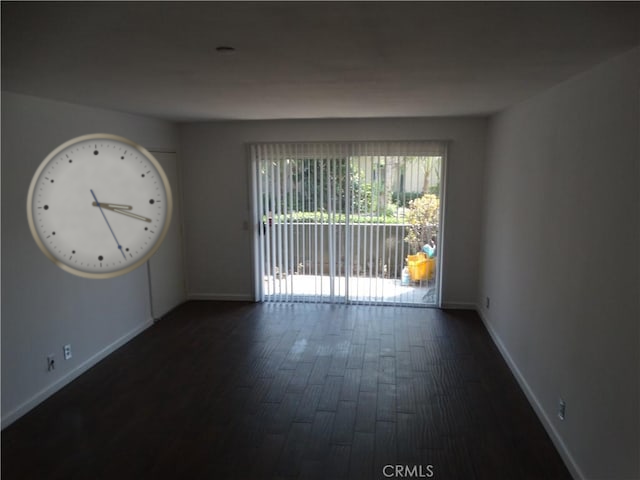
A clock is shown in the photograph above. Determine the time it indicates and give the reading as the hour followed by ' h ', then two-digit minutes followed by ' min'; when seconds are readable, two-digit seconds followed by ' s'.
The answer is 3 h 18 min 26 s
